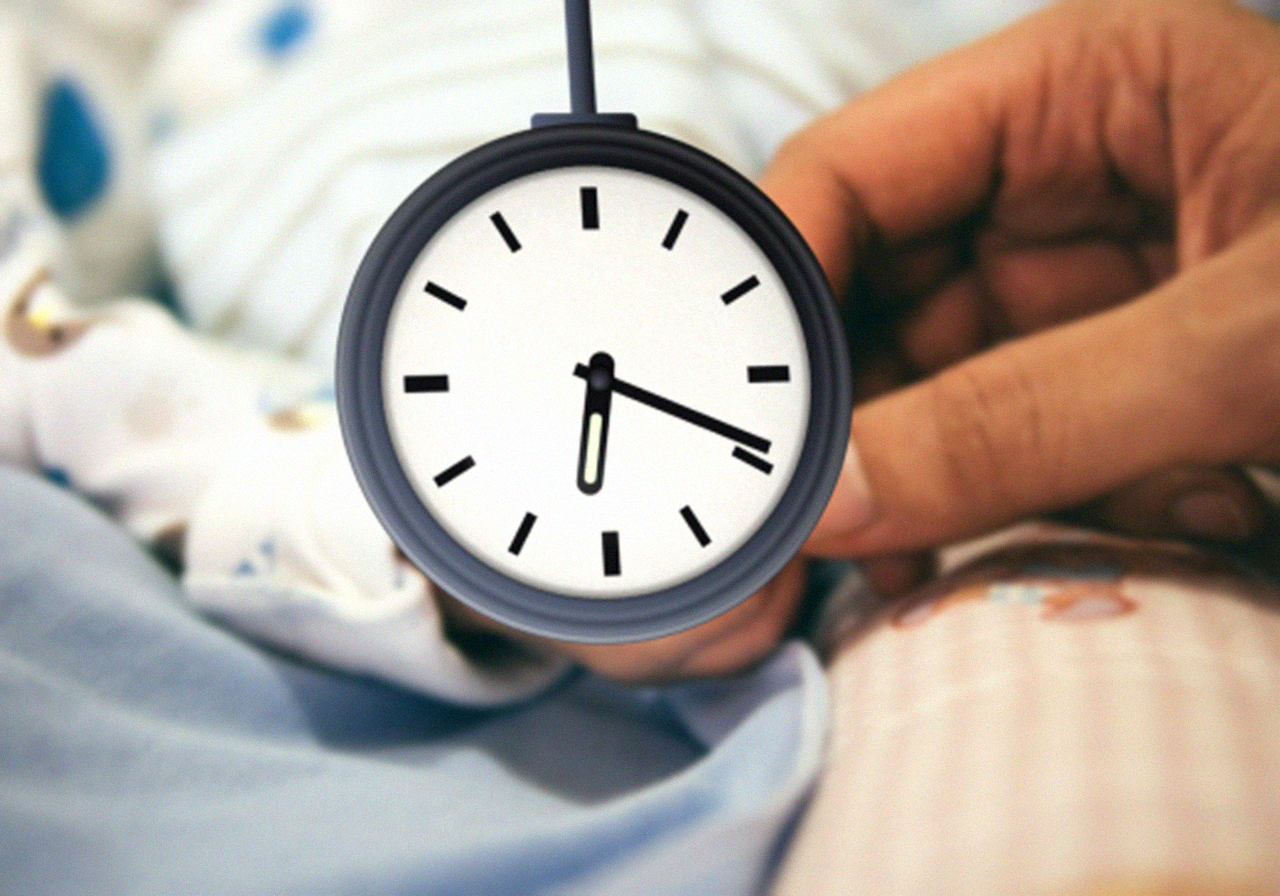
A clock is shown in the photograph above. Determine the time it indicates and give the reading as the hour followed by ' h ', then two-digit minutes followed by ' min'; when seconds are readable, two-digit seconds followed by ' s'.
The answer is 6 h 19 min
